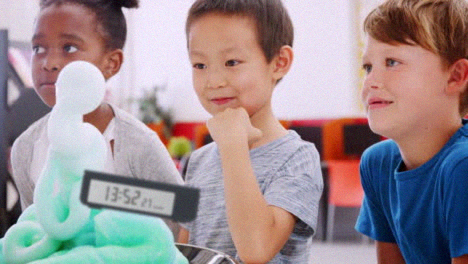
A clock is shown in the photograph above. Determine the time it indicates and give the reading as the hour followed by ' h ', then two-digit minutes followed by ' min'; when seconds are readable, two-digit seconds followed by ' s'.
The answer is 13 h 52 min
